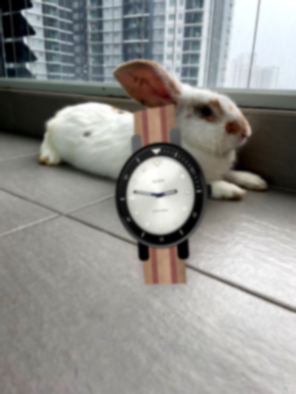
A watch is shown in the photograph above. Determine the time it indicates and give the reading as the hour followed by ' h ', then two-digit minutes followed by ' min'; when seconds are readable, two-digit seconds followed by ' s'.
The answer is 2 h 47 min
